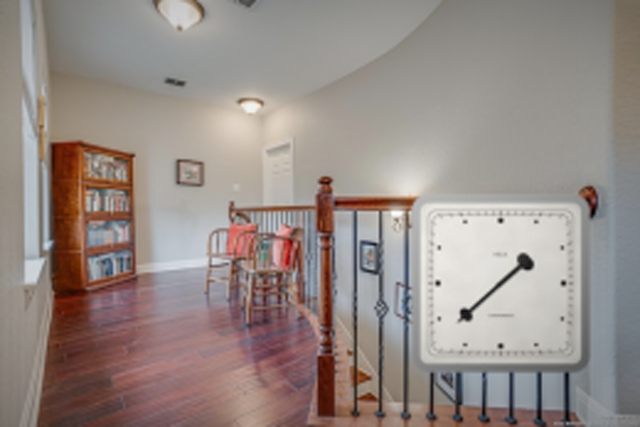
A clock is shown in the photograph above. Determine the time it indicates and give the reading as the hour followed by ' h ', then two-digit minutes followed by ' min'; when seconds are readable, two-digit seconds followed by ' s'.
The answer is 1 h 38 min
